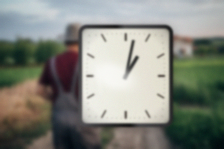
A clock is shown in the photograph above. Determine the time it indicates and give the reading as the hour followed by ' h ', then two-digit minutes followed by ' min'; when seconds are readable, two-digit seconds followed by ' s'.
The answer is 1 h 02 min
